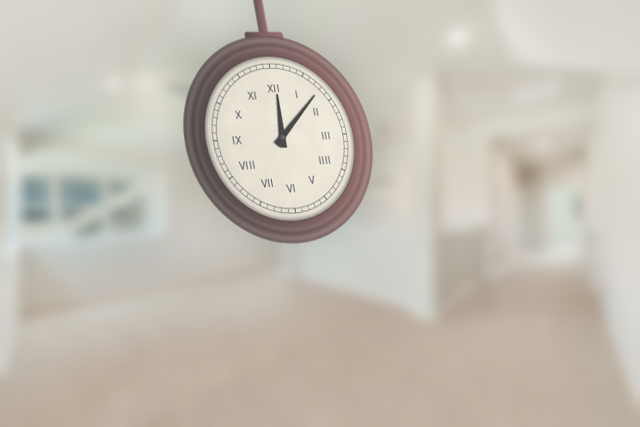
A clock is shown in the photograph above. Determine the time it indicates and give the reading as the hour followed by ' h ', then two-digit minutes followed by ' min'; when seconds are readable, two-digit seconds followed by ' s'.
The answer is 12 h 08 min
